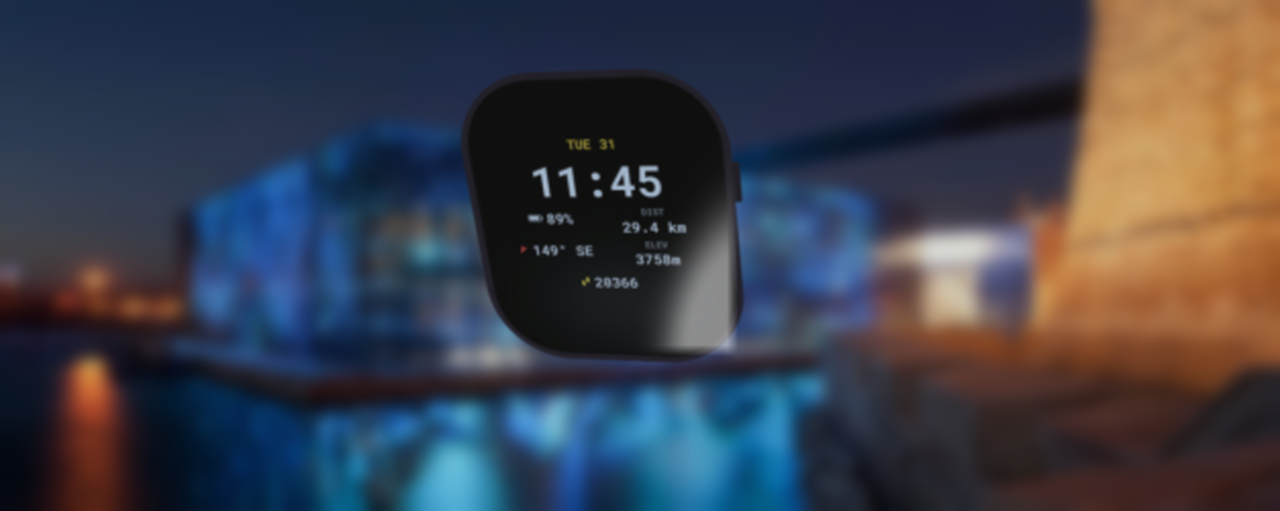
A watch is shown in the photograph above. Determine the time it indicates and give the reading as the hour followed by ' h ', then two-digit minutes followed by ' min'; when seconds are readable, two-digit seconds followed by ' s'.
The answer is 11 h 45 min
